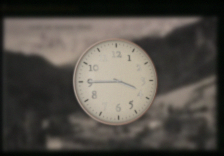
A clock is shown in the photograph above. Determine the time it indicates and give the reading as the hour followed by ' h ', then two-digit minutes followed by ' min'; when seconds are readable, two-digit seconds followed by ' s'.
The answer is 3 h 45 min
